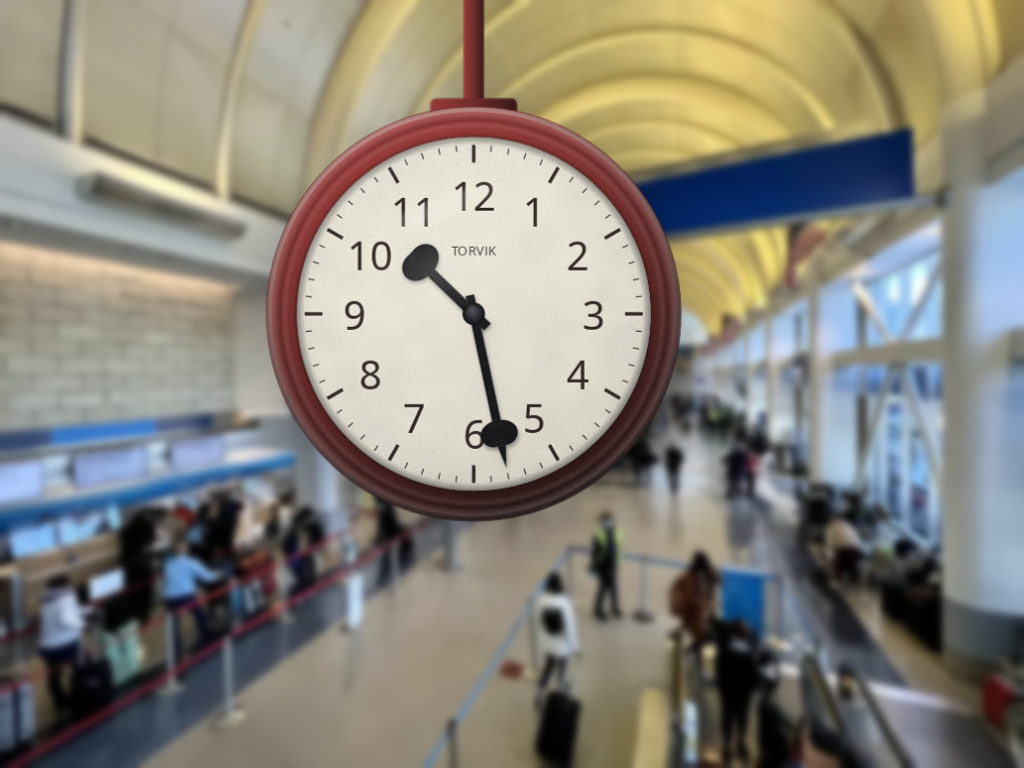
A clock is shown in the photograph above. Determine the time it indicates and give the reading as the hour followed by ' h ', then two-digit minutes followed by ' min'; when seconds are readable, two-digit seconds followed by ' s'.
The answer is 10 h 28 min
